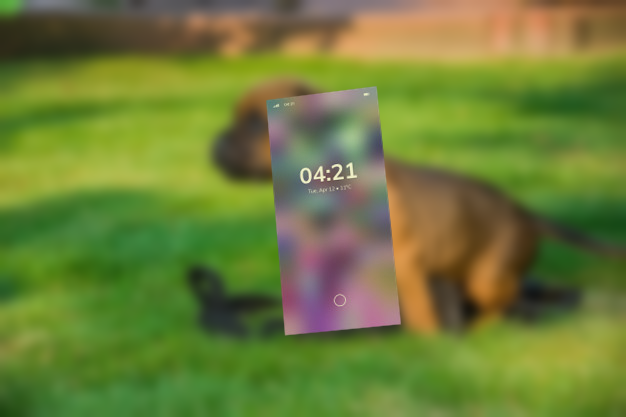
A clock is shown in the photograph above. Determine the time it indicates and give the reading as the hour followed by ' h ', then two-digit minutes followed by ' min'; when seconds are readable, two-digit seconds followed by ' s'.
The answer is 4 h 21 min
